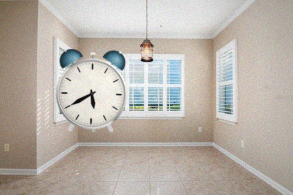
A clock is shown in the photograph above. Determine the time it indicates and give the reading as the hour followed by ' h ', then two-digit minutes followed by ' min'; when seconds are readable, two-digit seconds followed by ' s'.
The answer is 5 h 40 min
